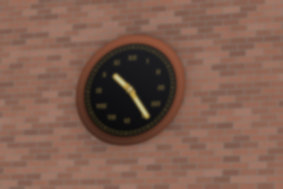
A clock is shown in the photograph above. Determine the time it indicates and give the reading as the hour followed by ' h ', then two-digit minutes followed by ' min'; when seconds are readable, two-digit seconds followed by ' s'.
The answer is 10 h 24 min
